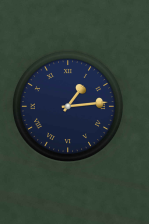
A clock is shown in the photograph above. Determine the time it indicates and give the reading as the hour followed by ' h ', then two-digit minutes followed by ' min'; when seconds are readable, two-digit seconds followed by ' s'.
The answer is 1 h 14 min
